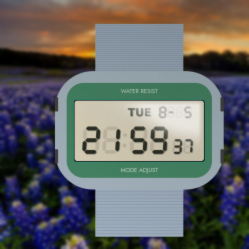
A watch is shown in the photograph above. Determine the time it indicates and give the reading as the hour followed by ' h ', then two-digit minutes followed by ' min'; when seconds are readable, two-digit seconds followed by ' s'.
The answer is 21 h 59 min 37 s
